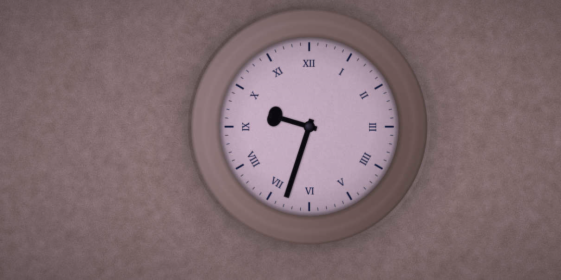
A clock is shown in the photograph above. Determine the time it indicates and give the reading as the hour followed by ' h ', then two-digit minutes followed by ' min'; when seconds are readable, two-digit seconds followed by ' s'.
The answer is 9 h 33 min
